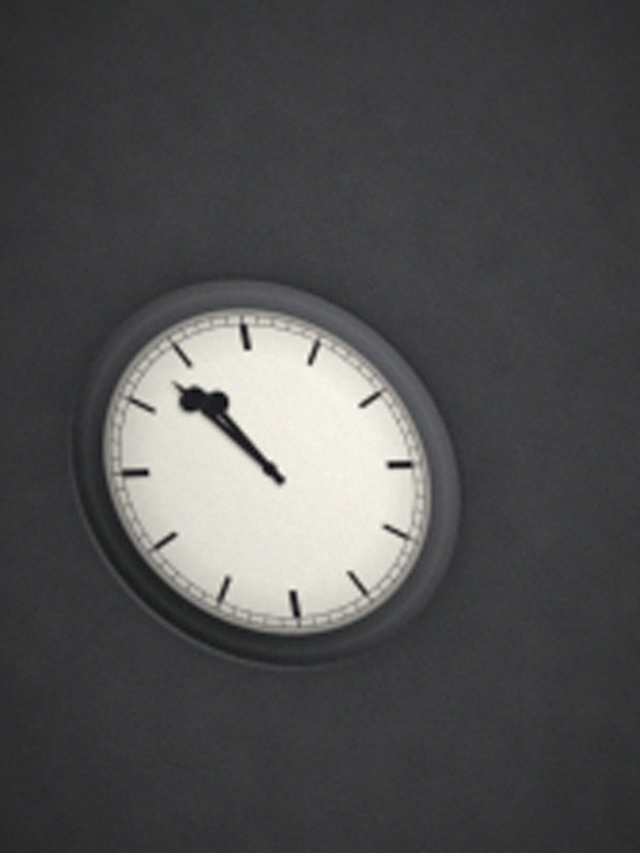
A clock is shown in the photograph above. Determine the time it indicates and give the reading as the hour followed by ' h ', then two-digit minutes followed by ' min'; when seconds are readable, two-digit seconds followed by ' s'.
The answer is 10 h 53 min
